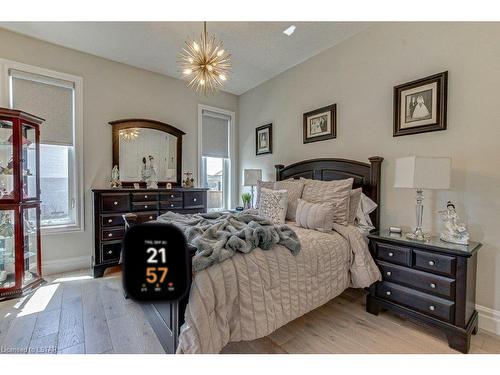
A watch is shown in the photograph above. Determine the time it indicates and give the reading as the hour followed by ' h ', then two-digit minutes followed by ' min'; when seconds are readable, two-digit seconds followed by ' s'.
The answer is 21 h 57 min
